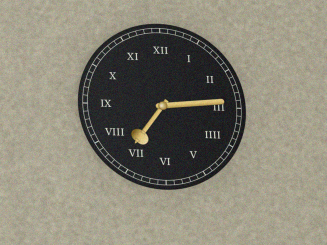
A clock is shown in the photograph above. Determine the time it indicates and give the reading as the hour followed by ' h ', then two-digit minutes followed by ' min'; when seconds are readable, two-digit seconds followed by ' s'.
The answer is 7 h 14 min
